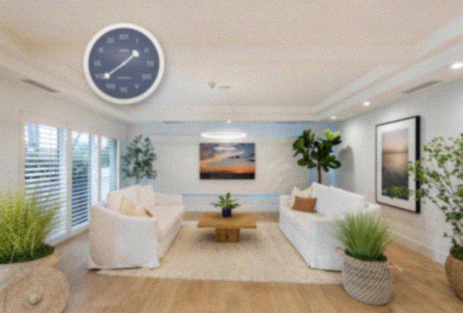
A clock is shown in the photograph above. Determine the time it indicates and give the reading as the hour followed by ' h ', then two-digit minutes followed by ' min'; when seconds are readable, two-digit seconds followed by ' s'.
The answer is 1 h 39 min
